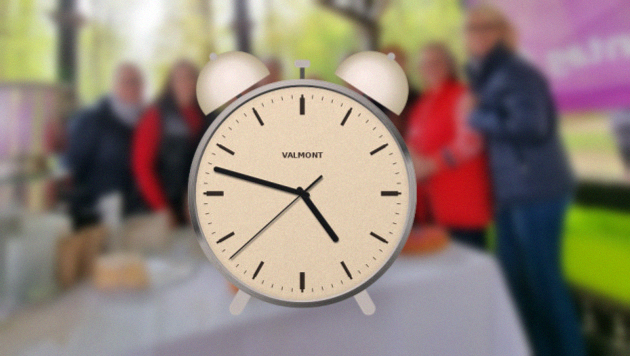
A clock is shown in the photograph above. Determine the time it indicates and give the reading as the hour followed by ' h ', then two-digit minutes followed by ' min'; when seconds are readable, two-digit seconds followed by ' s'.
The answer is 4 h 47 min 38 s
